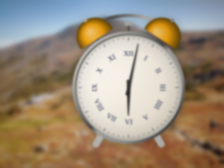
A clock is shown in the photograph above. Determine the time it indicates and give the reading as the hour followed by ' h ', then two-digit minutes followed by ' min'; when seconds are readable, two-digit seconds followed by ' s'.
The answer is 6 h 02 min
